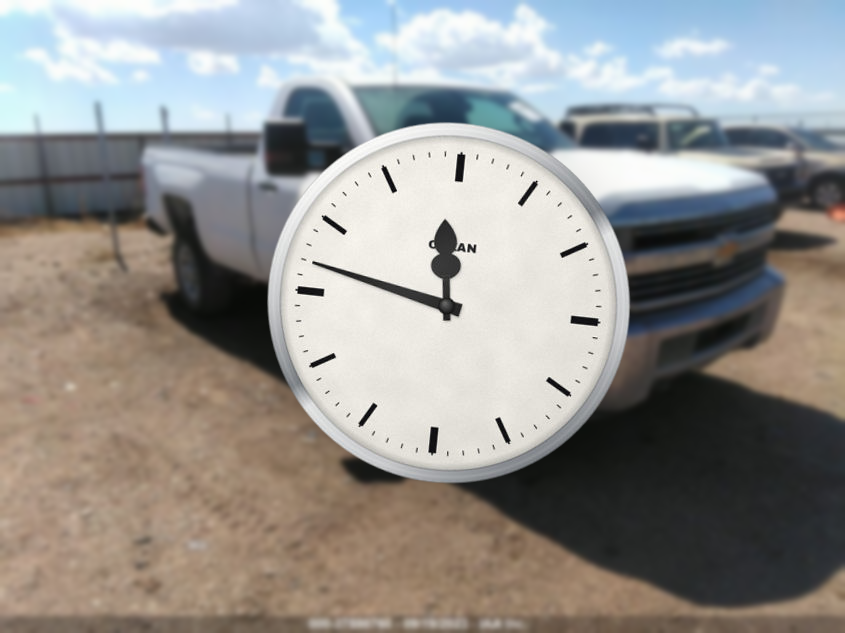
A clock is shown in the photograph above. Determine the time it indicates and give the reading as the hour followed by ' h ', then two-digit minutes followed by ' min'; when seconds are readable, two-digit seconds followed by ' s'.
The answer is 11 h 47 min
